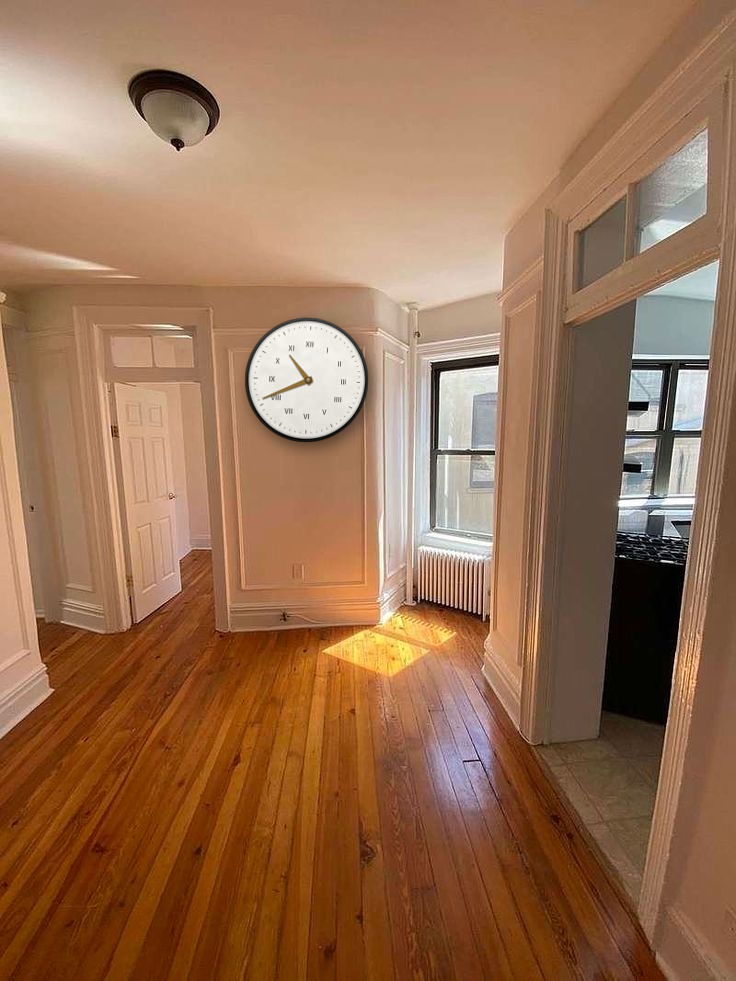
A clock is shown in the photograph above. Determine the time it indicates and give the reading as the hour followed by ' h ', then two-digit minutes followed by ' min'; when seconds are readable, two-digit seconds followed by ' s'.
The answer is 10 h 41 min
